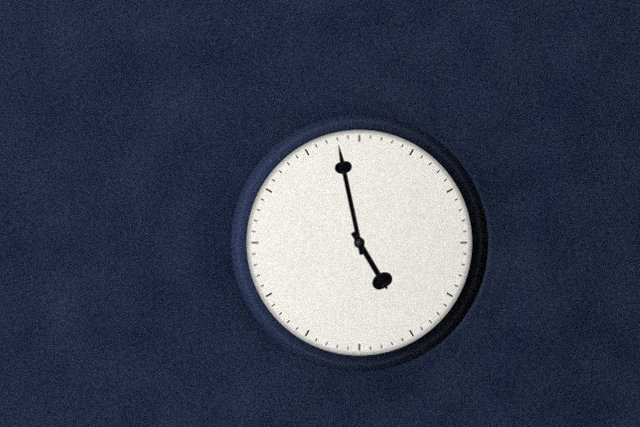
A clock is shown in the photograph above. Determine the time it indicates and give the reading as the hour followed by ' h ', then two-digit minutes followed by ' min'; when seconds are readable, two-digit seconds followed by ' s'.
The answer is 4 h 58 min
